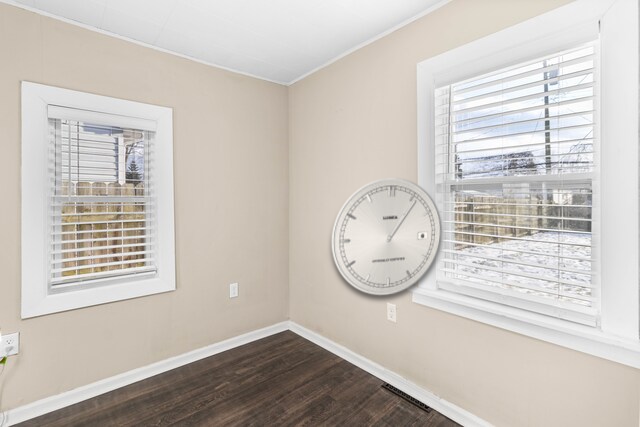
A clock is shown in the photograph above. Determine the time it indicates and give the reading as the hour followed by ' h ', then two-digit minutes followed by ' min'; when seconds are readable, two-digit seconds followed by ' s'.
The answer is 1 h 06 min
